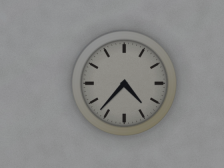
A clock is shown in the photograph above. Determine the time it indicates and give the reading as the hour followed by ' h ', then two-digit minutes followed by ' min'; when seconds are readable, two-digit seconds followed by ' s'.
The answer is 4 h 37 min
